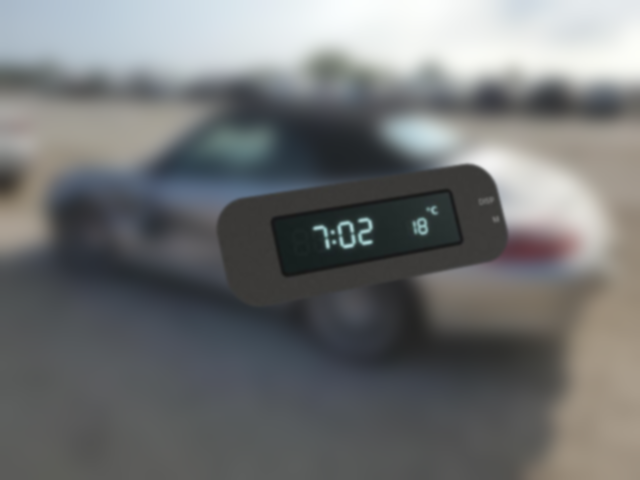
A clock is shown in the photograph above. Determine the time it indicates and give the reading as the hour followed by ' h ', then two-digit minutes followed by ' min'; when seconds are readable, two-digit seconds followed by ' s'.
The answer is 7 h 02 min
